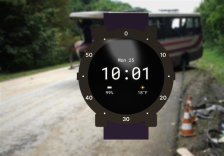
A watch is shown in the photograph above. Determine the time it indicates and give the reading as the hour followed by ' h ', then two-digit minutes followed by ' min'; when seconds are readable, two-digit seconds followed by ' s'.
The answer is 10 h 01 min
